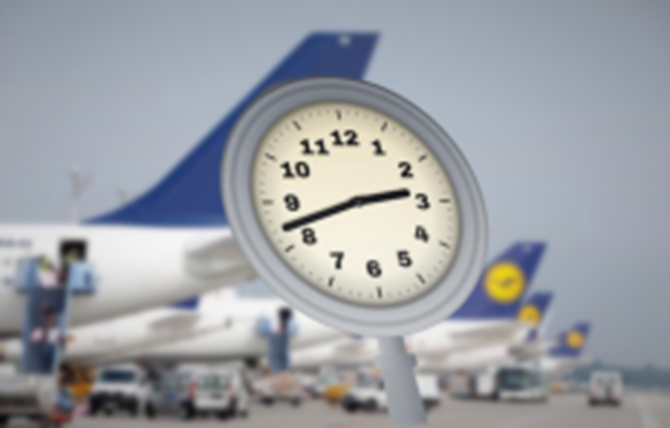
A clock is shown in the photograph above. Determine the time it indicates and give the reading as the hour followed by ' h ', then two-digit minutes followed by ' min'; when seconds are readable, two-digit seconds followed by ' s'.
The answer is 2 h 42 min
